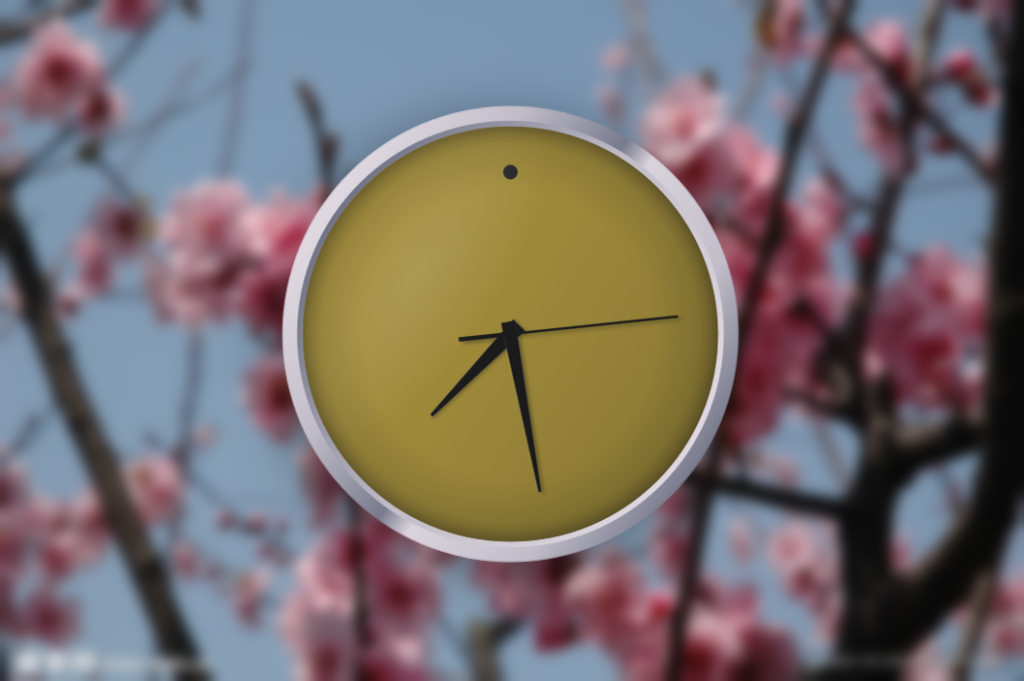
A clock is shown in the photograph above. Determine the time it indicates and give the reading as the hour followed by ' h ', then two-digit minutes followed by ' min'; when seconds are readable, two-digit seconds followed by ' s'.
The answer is 7 h 28 min 14 s
